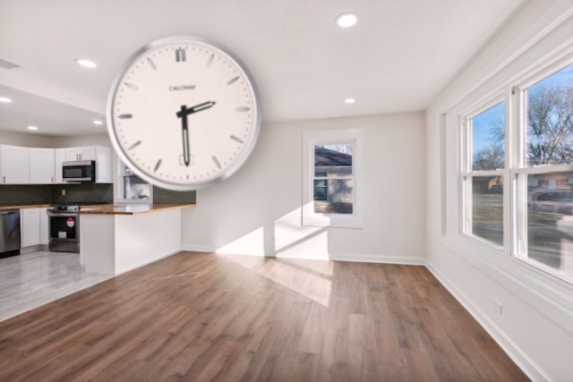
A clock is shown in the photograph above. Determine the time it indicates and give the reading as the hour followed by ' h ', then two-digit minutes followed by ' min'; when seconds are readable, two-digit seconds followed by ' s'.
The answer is 2 h 30 min
